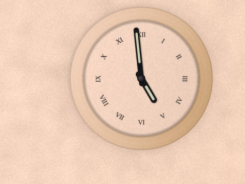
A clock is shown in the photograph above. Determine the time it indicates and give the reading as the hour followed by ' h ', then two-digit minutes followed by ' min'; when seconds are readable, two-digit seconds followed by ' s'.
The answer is 4 h 59 min
